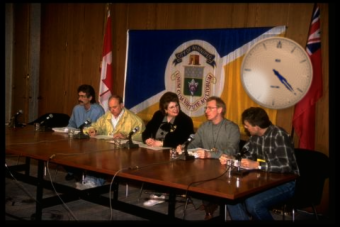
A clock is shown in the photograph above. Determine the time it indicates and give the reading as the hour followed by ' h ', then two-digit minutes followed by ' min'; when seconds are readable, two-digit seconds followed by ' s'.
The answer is 4 h 22 min
